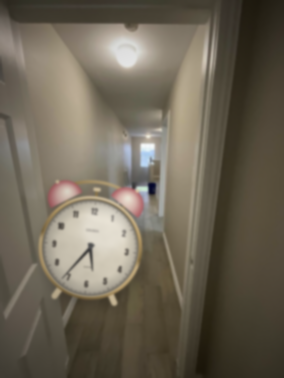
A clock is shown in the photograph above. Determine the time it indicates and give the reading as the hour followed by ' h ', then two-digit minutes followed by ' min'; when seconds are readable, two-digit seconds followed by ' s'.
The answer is 5 h 36 min
